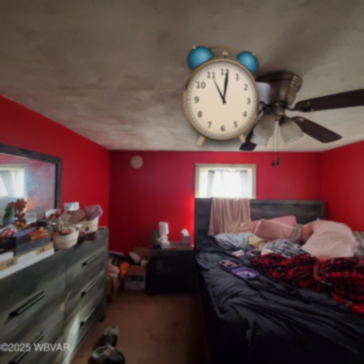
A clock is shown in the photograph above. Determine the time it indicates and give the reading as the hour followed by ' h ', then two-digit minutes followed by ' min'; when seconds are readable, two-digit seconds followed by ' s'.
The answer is 11 h 01 min
